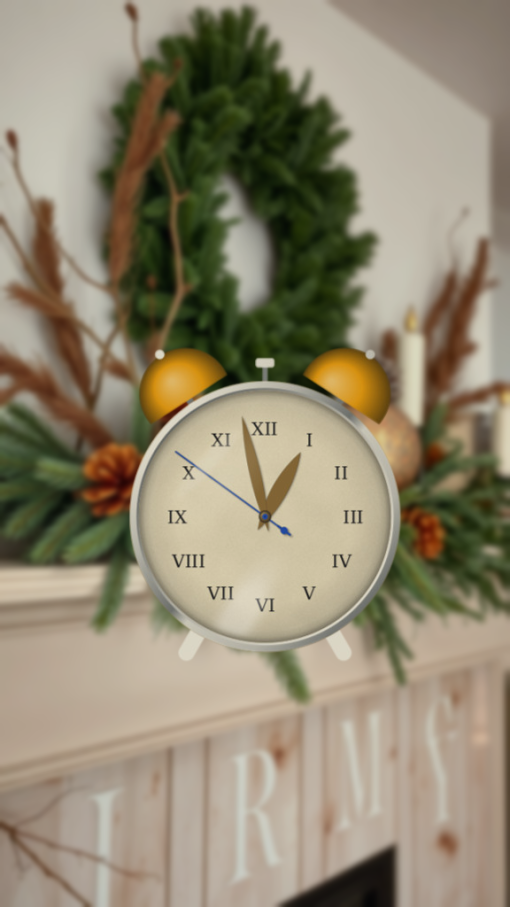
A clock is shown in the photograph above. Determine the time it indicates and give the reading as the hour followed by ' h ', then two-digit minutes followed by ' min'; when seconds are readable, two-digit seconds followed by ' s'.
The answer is 12 h 57 min 51 s
